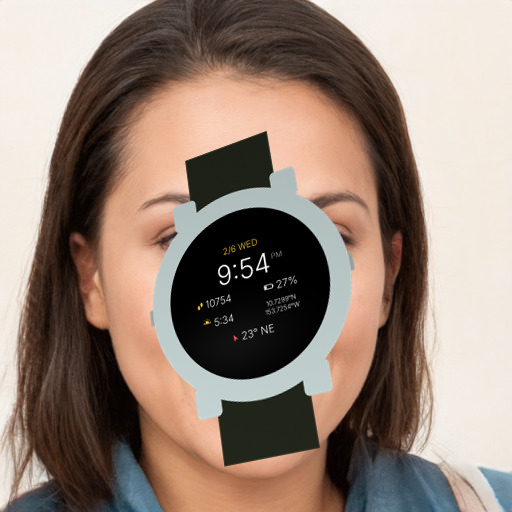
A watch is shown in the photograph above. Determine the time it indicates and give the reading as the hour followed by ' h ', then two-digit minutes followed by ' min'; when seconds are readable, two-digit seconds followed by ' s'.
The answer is 9 h 54 min
